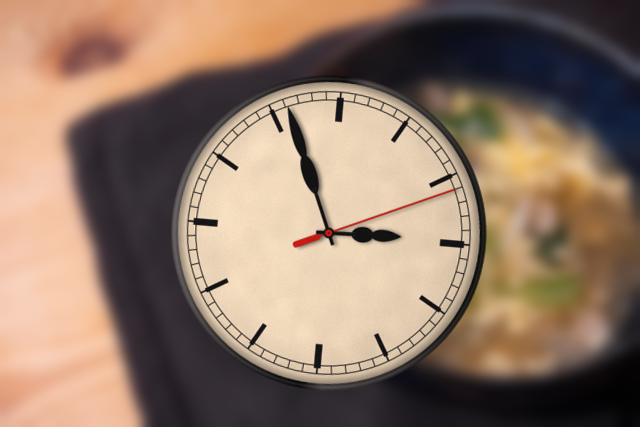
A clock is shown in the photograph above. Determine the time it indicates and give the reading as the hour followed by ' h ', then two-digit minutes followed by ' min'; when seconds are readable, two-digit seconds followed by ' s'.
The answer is 2 h 56 min 11 s
